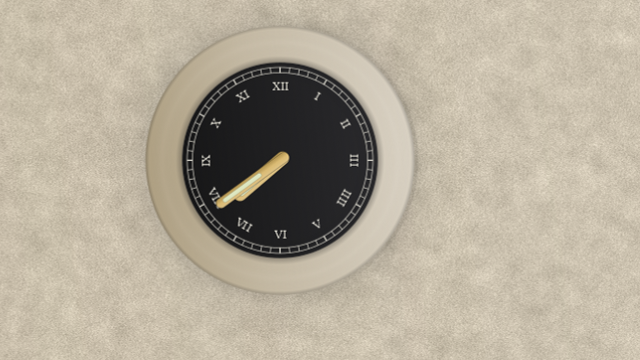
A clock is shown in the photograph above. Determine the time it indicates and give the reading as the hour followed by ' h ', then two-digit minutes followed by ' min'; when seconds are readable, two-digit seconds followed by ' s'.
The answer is 7 h 39 min
